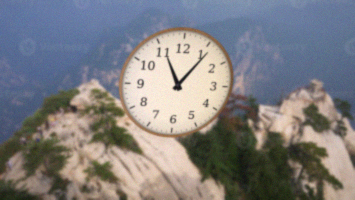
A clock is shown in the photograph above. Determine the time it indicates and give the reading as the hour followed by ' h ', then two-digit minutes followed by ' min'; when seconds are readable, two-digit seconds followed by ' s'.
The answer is 11 h 06 min
